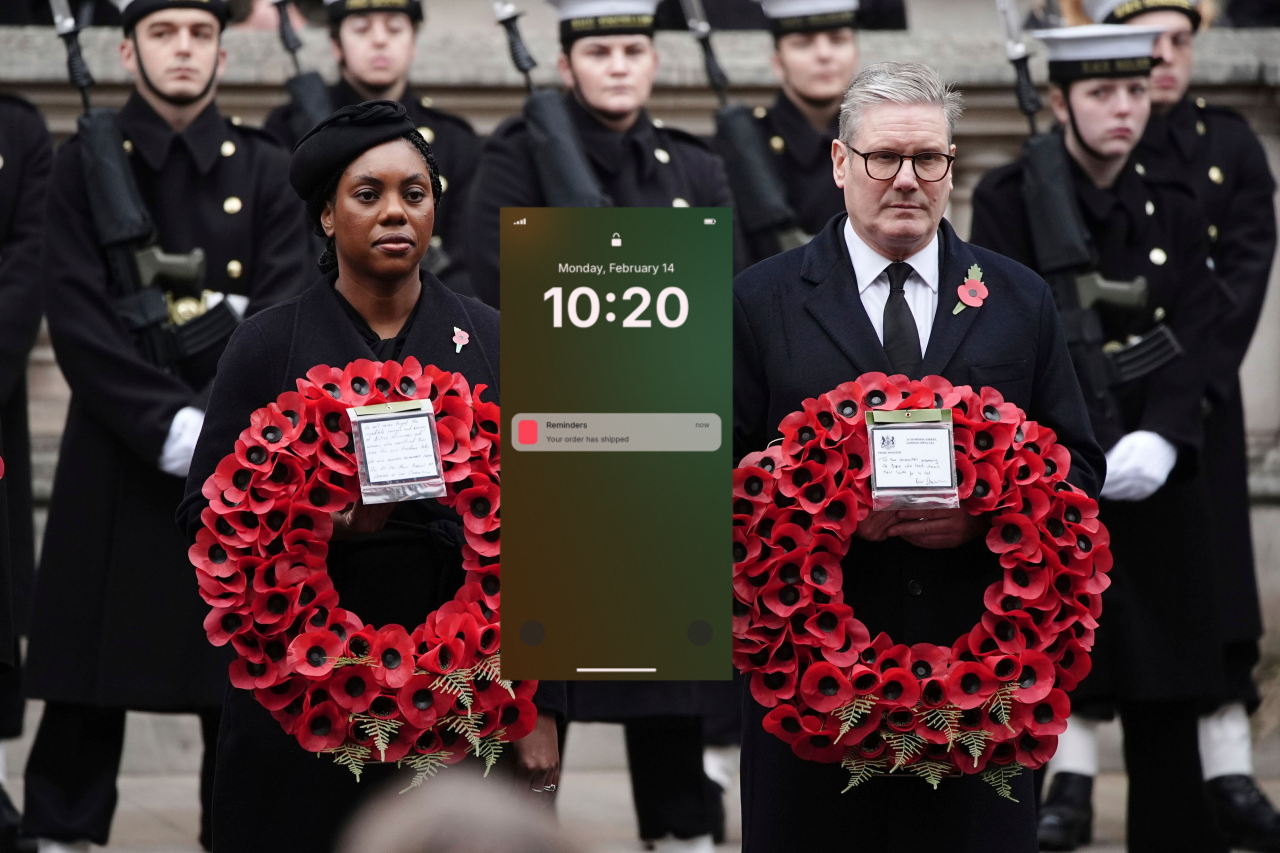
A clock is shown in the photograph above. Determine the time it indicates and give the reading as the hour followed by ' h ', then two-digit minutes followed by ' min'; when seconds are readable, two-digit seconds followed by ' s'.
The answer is 10 h 20 min
